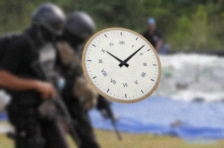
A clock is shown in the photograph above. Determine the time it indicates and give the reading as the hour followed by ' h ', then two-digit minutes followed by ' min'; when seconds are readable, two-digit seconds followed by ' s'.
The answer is 10 h 08 min
